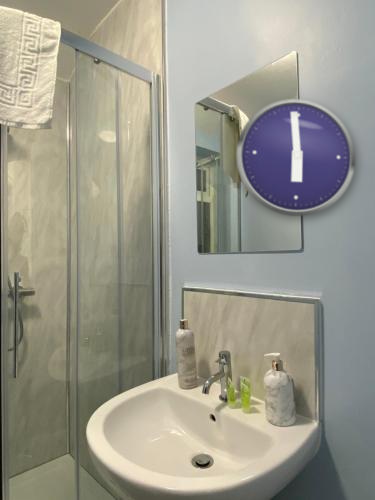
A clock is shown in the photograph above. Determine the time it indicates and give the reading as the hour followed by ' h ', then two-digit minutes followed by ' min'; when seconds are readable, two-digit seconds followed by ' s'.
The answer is 5 h 59 min
